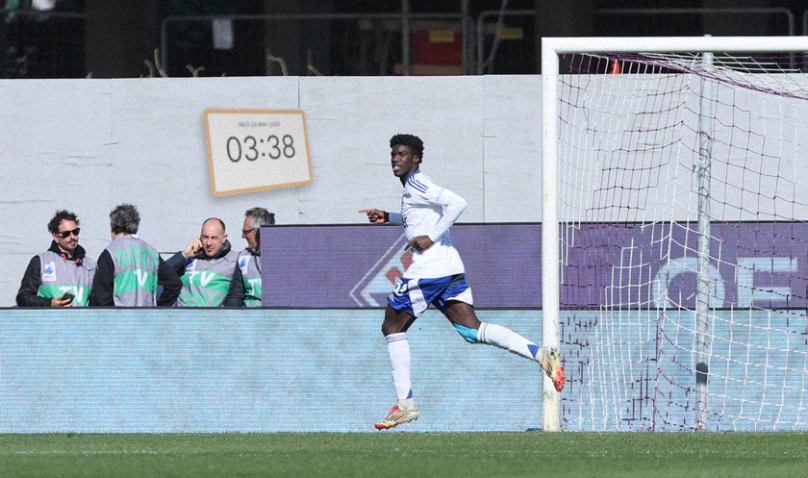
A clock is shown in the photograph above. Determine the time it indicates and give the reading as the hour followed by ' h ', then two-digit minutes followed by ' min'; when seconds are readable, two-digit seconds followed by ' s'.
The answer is 3 h 38 min
